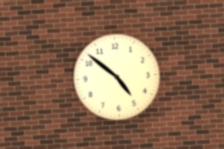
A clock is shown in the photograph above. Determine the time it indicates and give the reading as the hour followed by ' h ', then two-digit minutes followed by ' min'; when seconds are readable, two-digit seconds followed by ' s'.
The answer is 4 h 52 min
